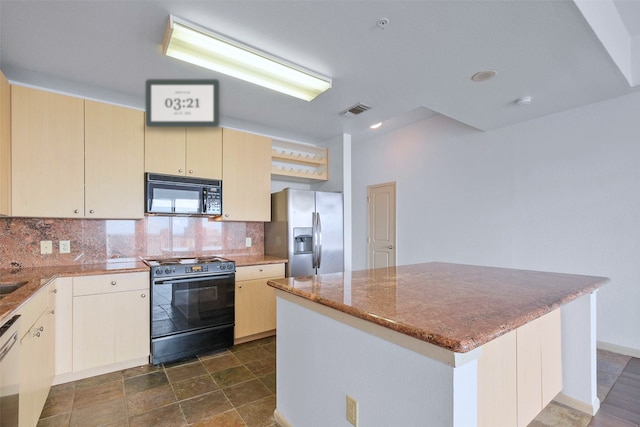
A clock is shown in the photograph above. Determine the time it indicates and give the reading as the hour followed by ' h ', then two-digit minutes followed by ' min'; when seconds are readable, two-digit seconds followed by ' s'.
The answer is 3 h 21 min
